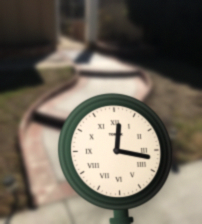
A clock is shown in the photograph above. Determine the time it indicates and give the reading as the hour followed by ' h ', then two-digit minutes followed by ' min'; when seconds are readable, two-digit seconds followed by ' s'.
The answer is 12 h 17 min
